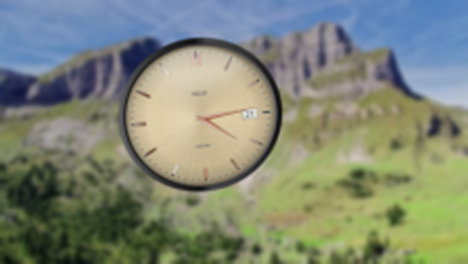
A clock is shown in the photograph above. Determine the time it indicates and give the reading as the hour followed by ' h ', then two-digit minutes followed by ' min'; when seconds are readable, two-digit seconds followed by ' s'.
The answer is 4 h 14 min
